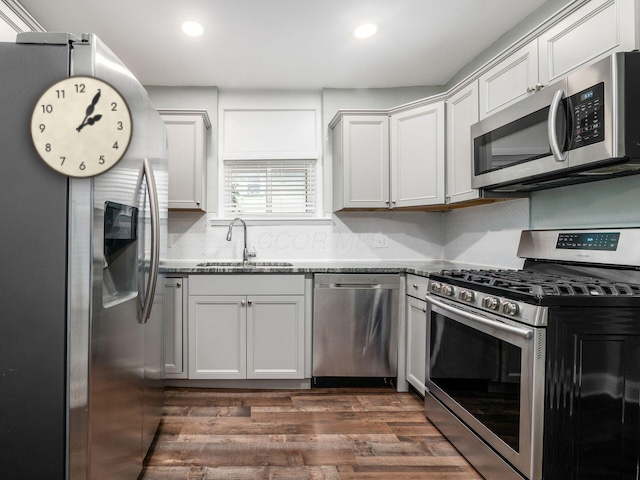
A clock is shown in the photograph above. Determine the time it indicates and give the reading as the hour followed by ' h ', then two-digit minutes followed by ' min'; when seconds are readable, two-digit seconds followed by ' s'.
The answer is 2 h 05 min
